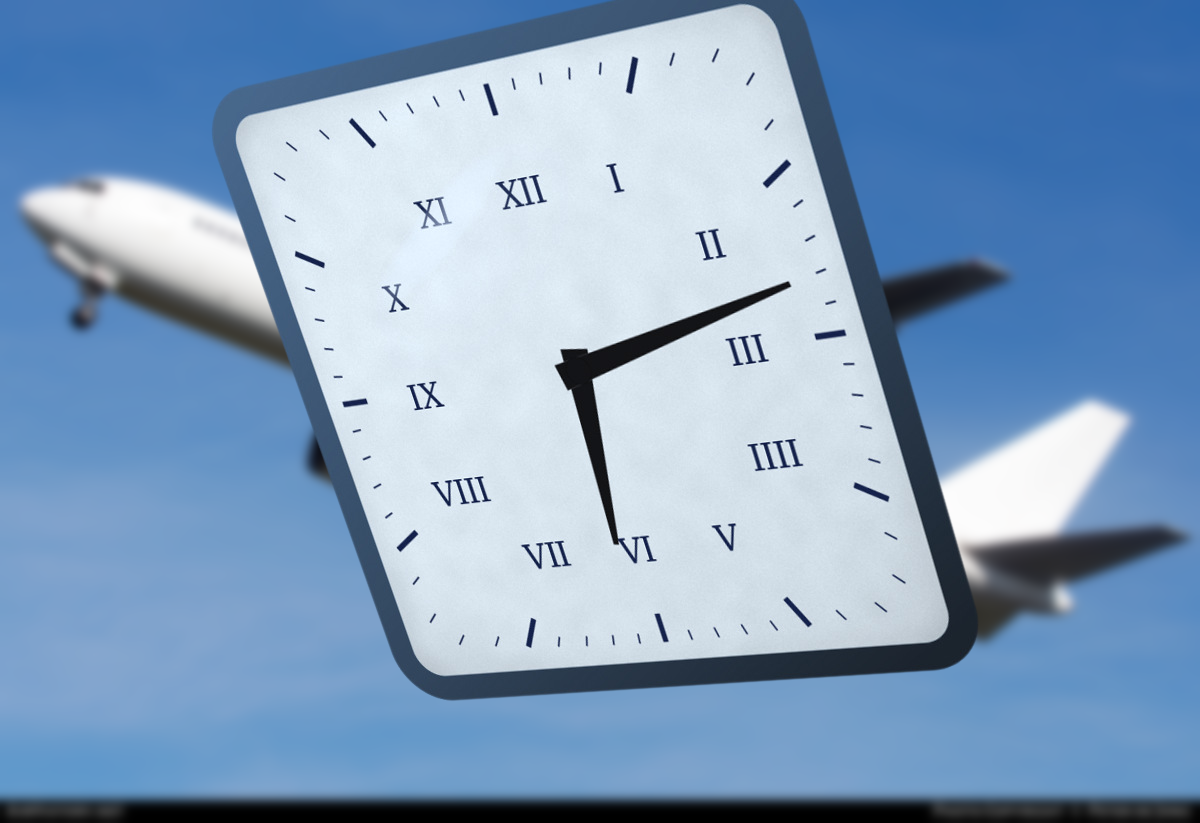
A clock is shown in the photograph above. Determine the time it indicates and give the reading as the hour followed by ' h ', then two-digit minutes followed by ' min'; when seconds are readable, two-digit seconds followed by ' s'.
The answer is 6 h 13 min
